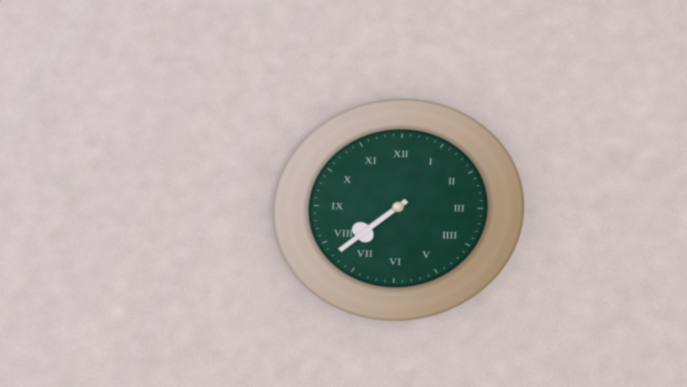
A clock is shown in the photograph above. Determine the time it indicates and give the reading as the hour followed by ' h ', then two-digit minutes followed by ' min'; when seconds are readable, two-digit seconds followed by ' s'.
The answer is 7 h 38 min
